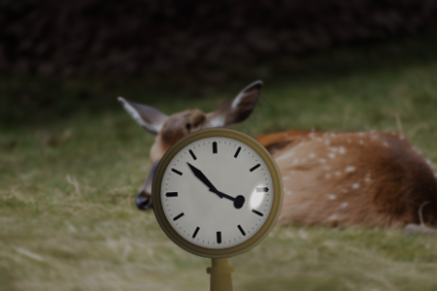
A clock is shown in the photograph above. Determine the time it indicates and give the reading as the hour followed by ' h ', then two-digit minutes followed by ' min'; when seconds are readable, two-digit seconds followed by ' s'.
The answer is 3 h 53 min
